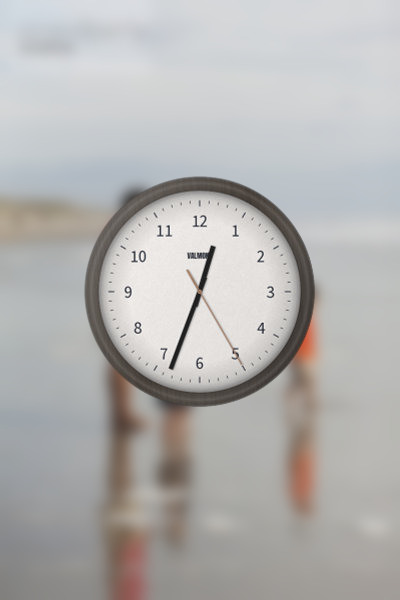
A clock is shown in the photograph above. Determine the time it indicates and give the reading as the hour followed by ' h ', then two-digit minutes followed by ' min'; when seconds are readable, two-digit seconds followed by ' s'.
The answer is 12 h 33 min 25 s
